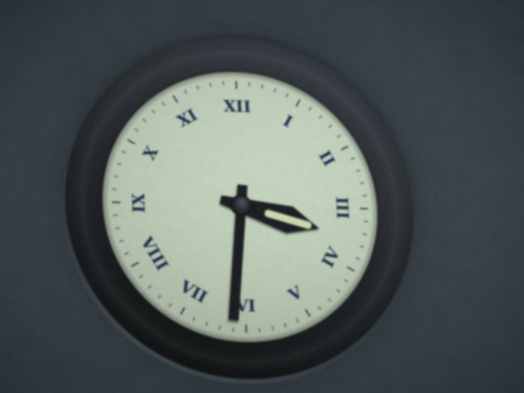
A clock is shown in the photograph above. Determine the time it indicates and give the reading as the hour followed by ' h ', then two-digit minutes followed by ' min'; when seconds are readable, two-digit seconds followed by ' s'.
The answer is 3 h 31 min
